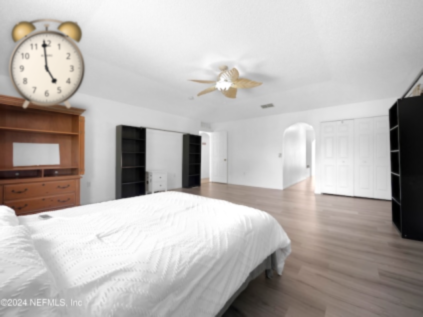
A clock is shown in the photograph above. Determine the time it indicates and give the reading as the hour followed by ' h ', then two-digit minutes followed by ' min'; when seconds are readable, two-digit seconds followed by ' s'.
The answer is 4 h 59 min
